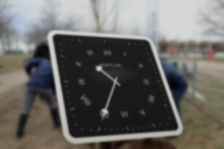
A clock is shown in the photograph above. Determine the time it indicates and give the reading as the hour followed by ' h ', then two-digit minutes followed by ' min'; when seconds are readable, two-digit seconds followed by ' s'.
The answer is 10 h 35 min
